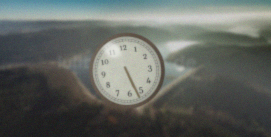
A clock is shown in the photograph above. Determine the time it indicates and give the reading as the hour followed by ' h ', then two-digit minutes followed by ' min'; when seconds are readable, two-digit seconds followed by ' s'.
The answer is 5 h 27 min
